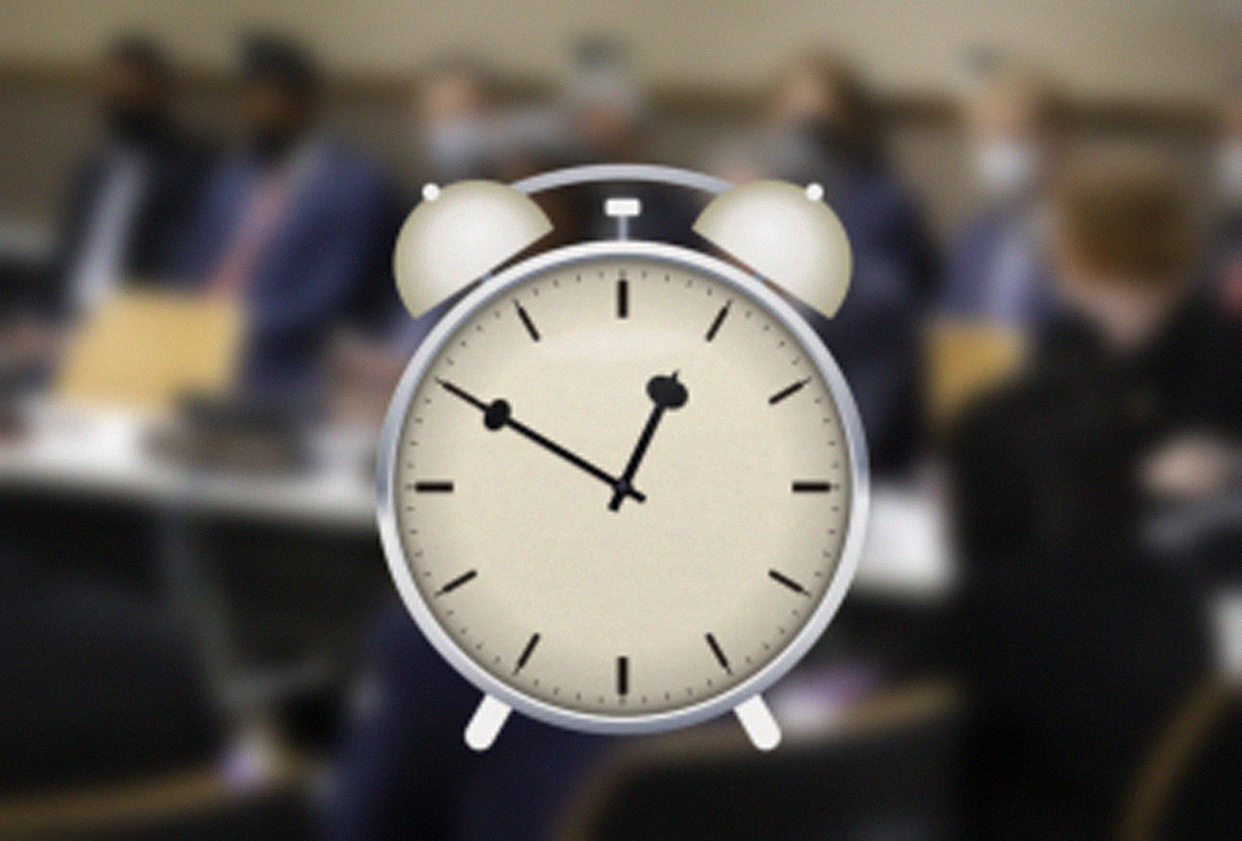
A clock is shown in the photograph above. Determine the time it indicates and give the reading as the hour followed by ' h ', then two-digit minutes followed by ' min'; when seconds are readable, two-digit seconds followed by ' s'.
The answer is 12 h 50 min
